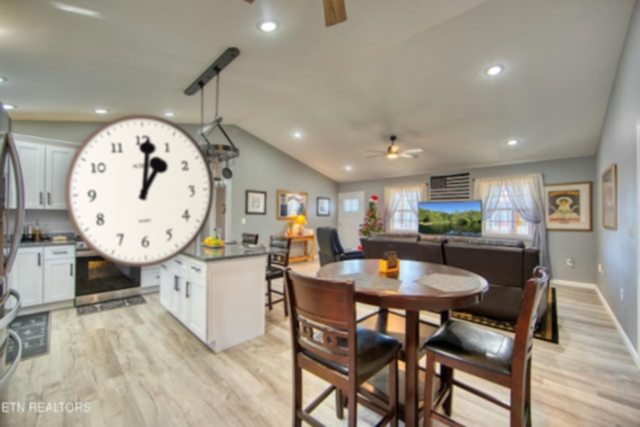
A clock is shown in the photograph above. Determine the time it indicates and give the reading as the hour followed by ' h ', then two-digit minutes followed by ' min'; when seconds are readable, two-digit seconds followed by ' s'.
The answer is 1 h 01 min
